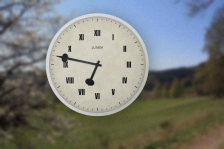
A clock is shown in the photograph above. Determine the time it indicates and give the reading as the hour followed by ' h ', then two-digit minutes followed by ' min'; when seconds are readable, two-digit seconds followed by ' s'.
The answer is 6 h 47 min
